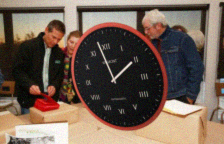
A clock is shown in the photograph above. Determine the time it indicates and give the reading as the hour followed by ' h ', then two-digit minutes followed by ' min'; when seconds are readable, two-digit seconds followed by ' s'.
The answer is 1 h 58 min
